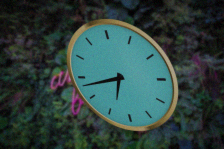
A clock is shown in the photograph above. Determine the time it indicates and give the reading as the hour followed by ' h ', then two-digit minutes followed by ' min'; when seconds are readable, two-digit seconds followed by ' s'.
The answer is 6 h 43 min
